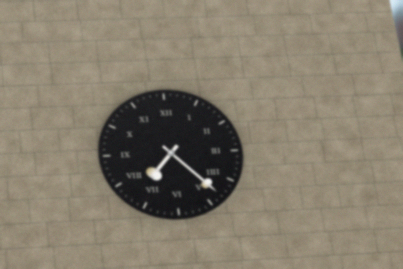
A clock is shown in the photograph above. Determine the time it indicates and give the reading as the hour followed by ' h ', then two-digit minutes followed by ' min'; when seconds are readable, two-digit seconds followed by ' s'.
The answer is 7 h 23 min
